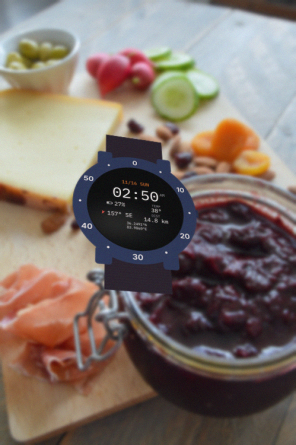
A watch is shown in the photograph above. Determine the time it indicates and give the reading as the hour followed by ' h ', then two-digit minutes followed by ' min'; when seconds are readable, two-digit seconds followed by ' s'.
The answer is 2 h 50 min
